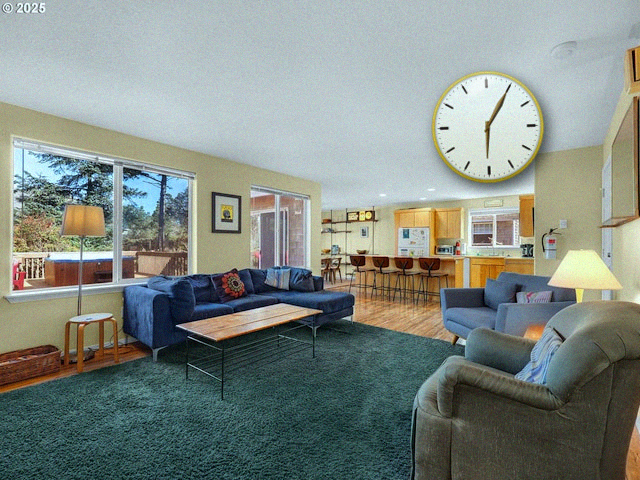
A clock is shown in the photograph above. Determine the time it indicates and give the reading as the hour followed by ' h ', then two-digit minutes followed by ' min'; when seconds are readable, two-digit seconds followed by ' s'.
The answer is 6 h 05 min
